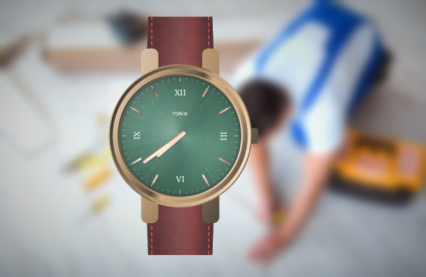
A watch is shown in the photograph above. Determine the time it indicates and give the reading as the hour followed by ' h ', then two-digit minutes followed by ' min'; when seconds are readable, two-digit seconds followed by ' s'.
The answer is 7 h 39 min
